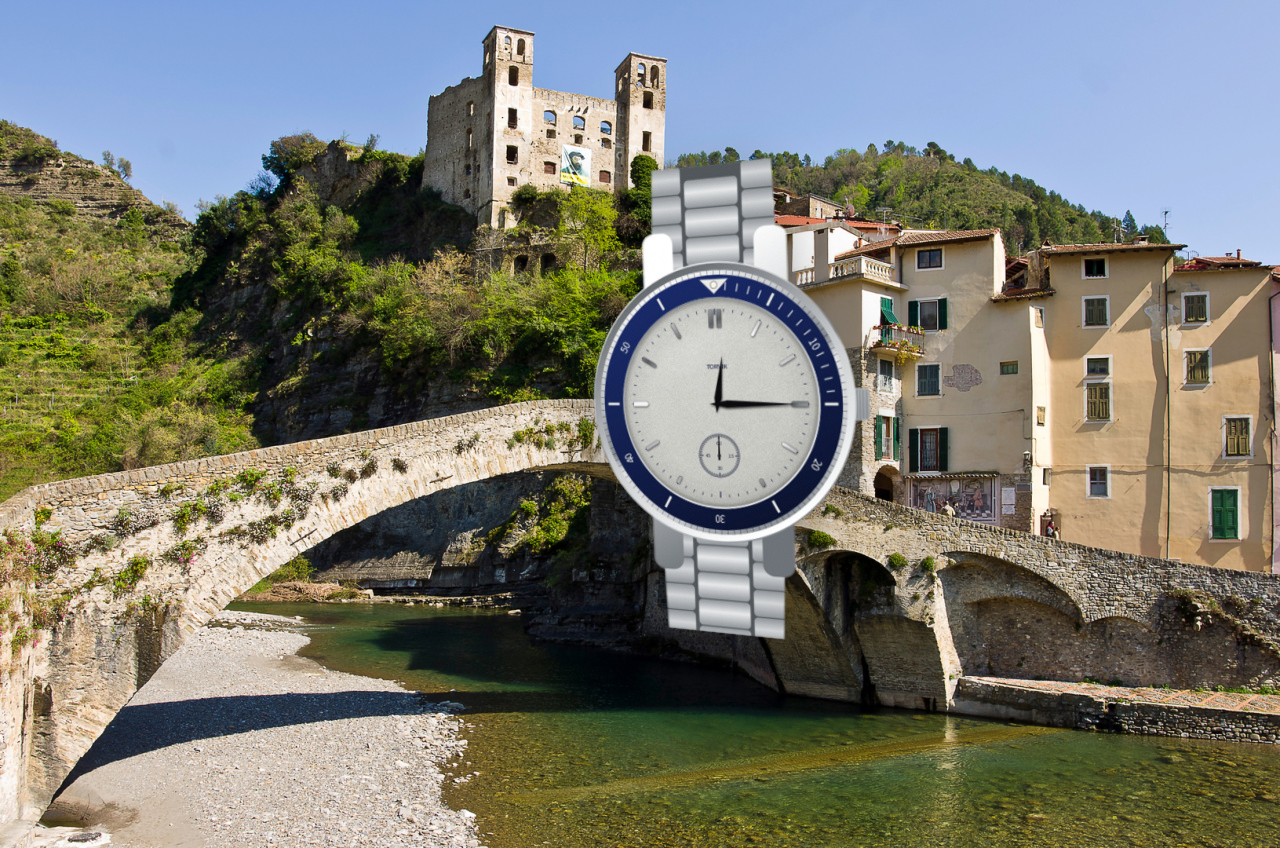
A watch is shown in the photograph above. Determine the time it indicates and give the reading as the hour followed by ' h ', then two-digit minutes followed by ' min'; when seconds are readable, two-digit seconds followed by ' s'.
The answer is 12 h 15 min
